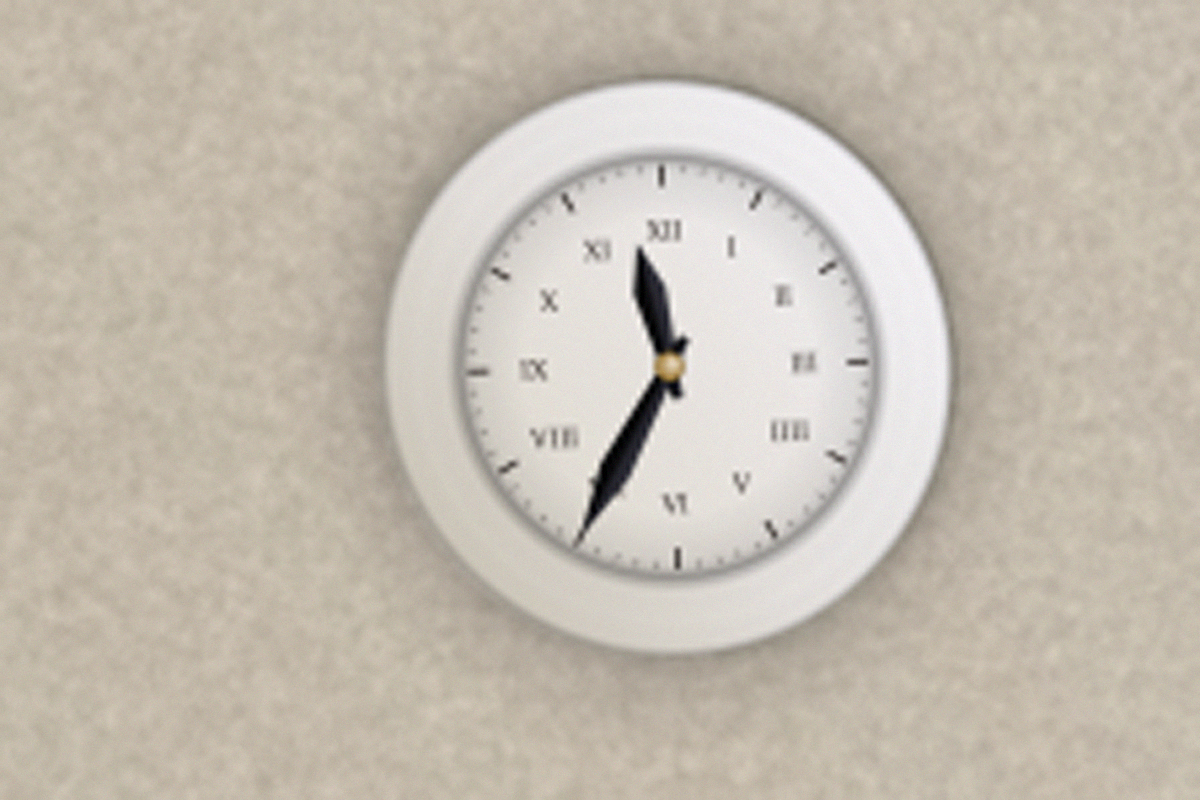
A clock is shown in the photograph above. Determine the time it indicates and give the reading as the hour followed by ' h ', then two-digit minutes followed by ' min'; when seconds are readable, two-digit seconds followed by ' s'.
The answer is 11 h 35 min
